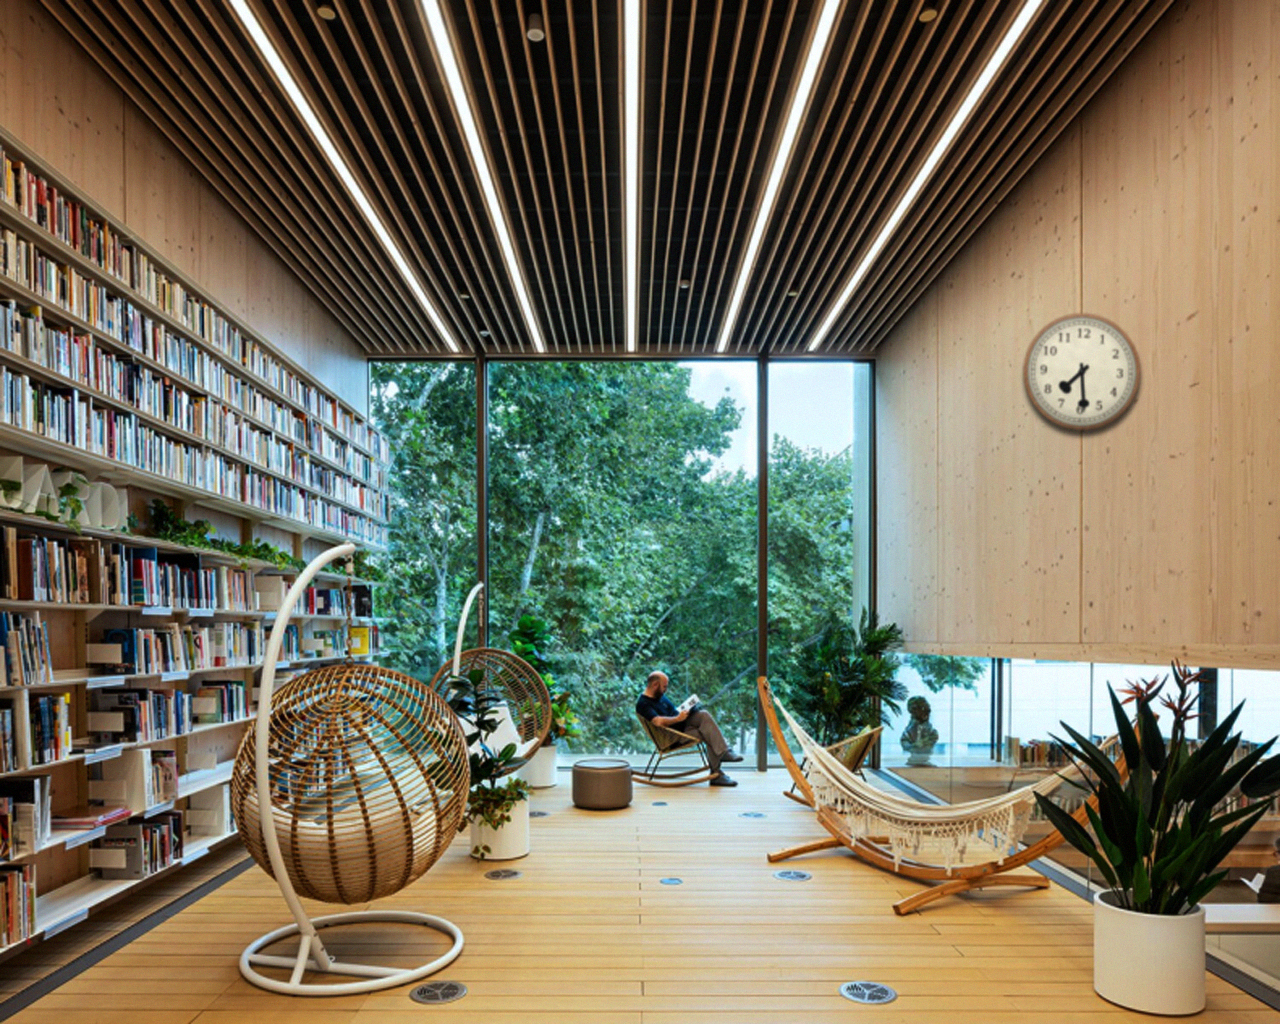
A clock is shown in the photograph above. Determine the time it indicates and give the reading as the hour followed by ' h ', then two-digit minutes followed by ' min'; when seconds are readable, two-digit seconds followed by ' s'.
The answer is 7 h 29 min
